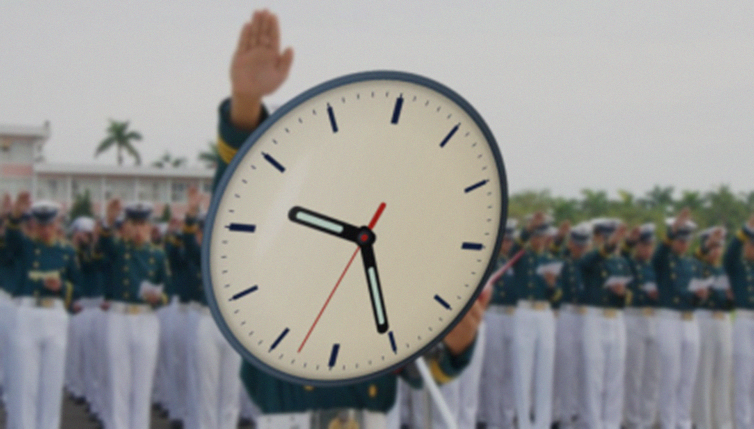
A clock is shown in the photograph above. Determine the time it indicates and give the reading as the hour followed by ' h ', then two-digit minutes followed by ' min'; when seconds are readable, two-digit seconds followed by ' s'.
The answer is 9 h 25 min 33 s
